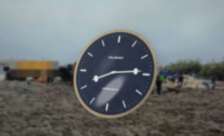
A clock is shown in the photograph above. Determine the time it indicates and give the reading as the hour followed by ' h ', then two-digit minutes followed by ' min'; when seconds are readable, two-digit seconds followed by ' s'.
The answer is 8 h 14 min
